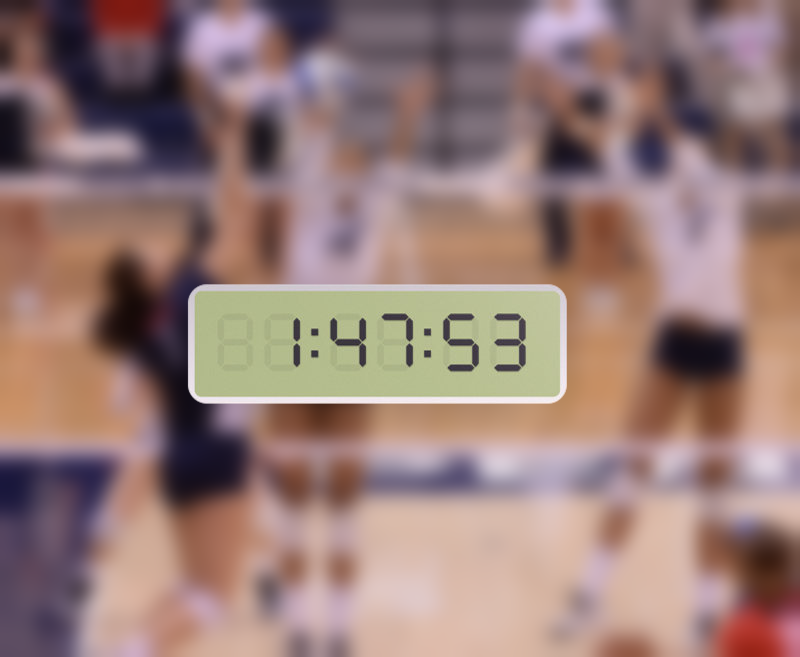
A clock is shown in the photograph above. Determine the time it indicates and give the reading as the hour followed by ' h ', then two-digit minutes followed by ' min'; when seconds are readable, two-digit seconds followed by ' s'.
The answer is 1 h 47 min 53 s
